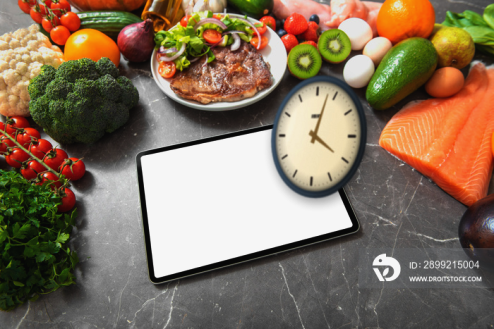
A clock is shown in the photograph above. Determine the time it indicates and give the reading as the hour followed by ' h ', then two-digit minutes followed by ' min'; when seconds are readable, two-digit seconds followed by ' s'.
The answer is 4 h 03 min
